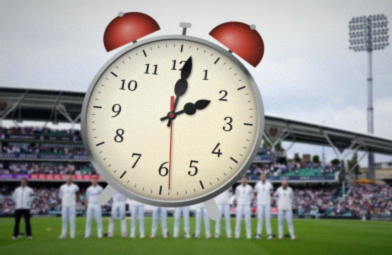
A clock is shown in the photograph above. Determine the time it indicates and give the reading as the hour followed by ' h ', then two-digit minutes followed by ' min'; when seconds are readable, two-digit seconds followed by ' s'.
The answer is 2 h 01 min 29 s
